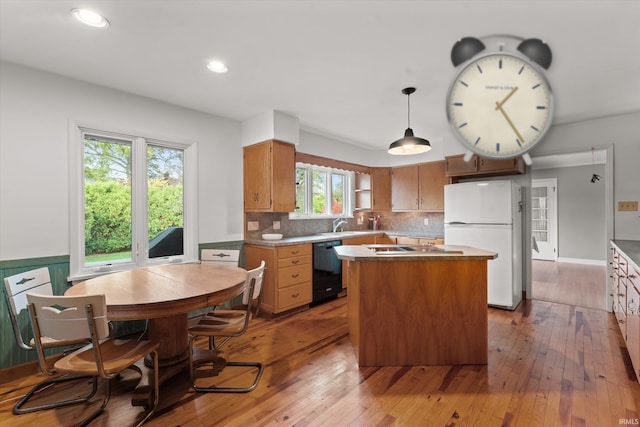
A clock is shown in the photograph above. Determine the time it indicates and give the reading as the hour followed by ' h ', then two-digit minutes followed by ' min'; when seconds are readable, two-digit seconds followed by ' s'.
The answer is 1 h 24 min
